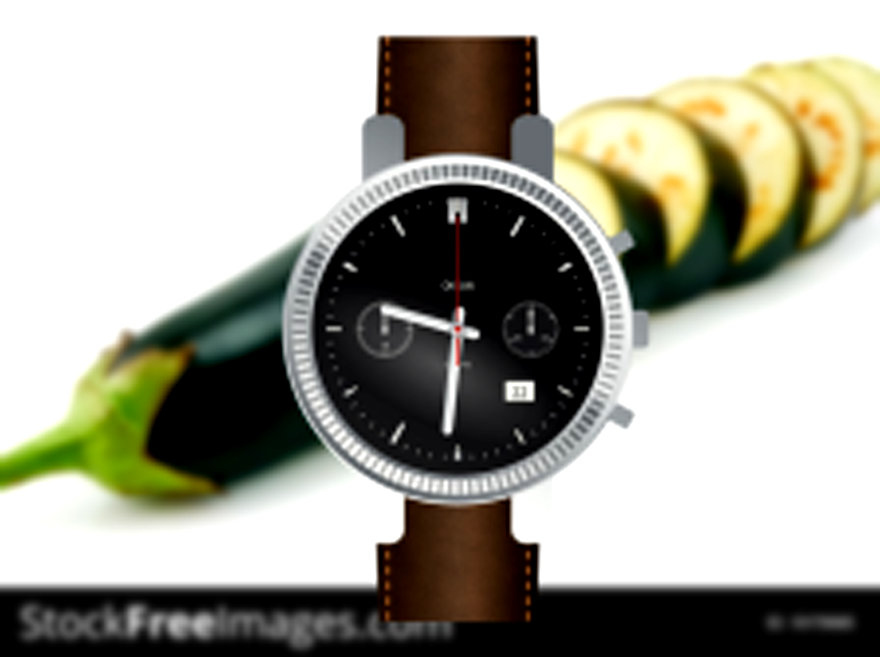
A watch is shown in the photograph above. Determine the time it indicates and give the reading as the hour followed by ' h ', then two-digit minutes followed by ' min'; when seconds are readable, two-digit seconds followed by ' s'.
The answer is 9 h 31 min
